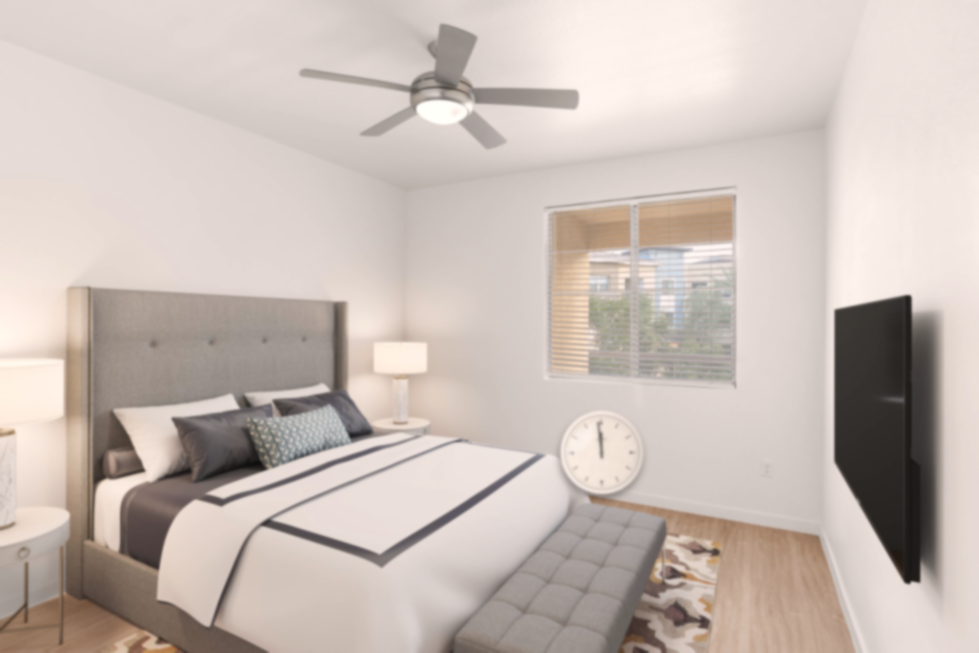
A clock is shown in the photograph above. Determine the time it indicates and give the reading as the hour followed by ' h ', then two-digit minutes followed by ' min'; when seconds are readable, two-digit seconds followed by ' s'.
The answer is 11 h 59 min
